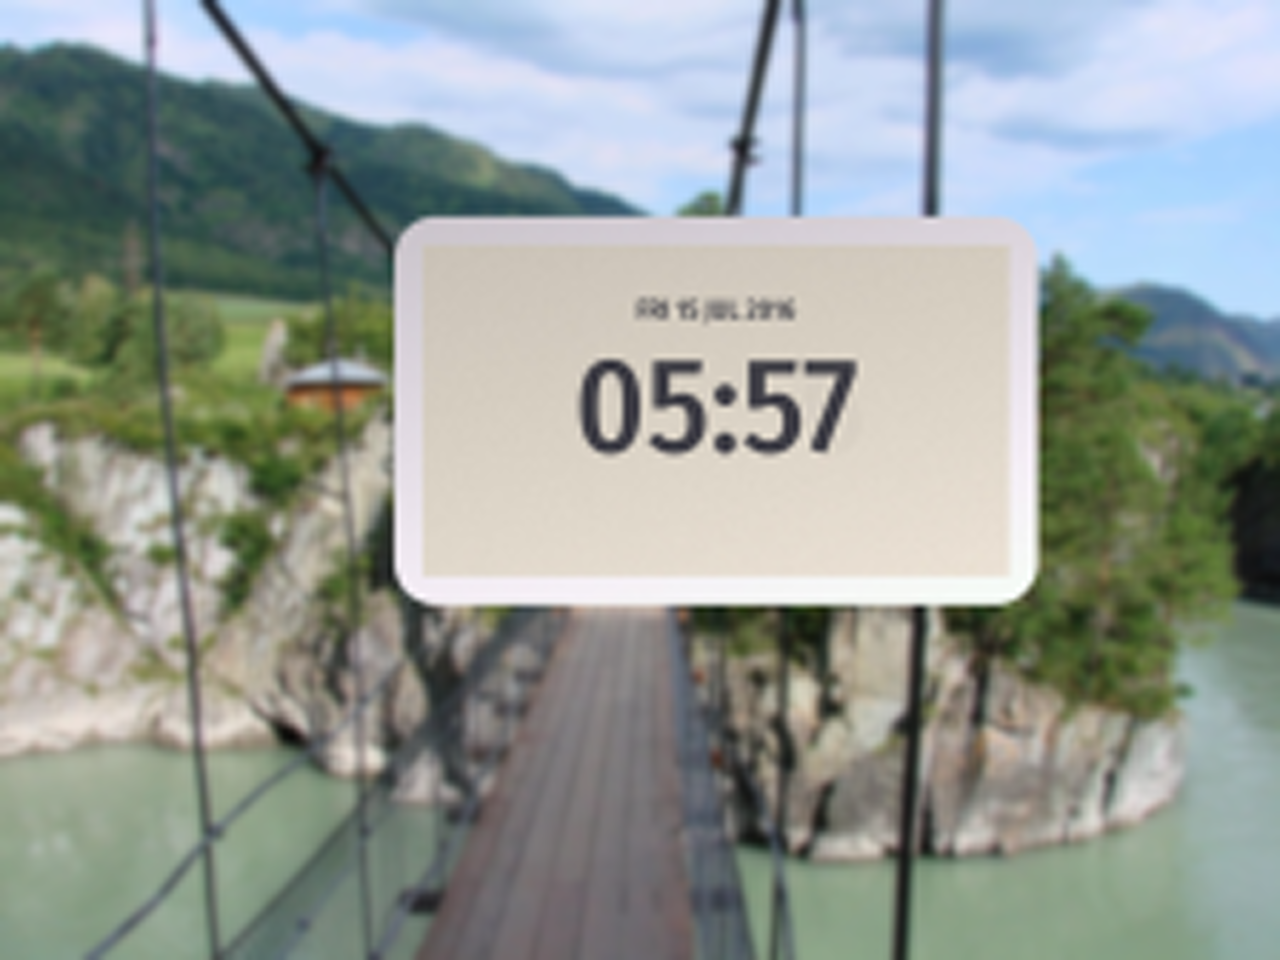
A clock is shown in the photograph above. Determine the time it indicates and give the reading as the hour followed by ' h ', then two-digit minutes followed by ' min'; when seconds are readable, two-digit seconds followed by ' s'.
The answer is 5 h 57 min
